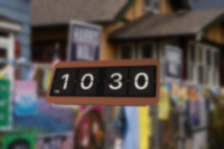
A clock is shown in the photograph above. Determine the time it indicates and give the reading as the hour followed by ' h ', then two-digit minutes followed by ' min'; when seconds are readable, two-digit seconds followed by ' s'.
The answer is 10 h 30 min
